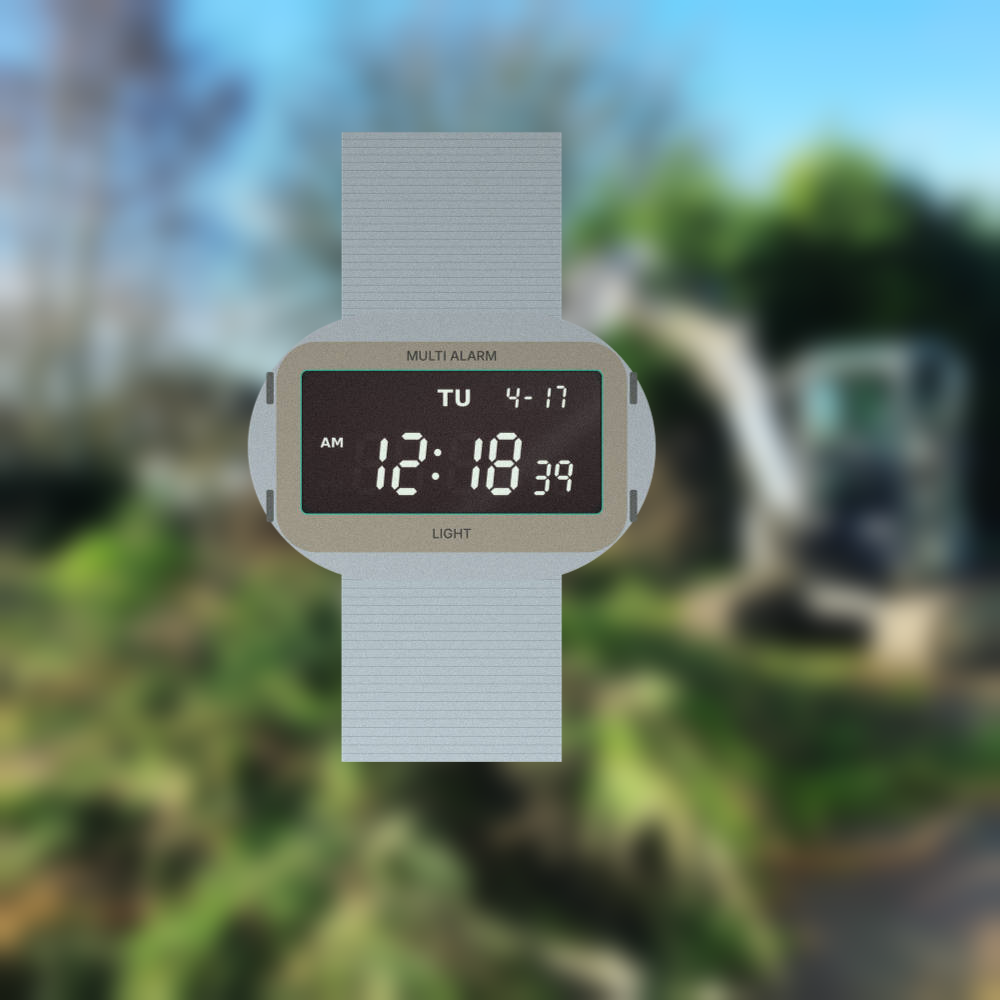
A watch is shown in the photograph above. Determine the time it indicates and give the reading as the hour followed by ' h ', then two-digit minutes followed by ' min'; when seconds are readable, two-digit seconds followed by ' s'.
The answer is 12 h 18 min 39 s
